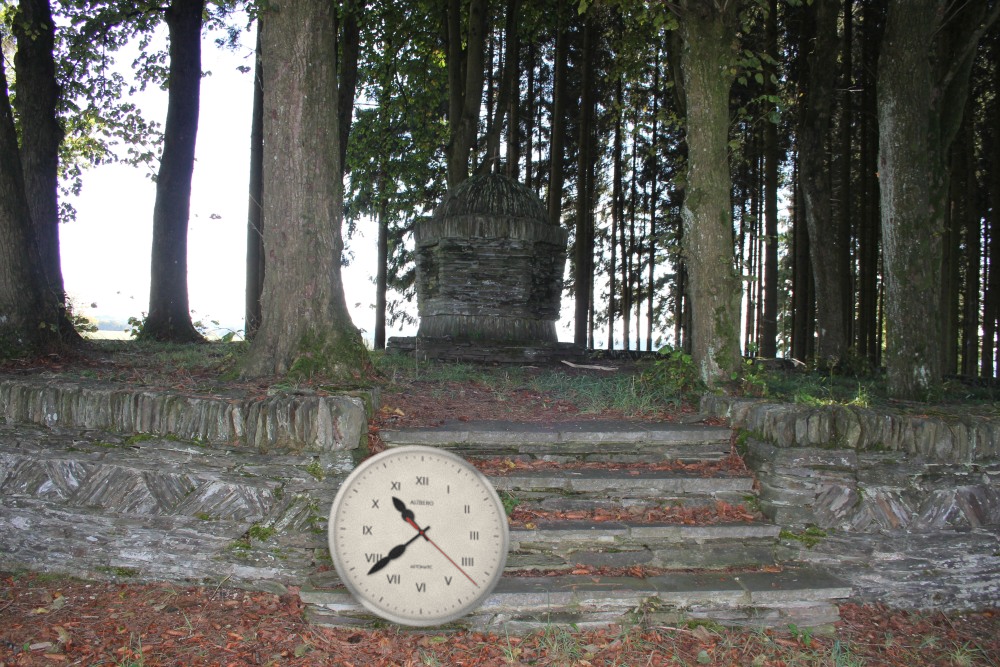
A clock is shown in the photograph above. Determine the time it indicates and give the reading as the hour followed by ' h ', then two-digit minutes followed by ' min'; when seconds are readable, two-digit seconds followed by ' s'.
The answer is 10 h 38 min 22 s
